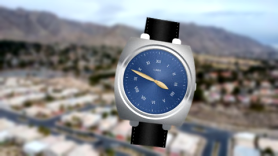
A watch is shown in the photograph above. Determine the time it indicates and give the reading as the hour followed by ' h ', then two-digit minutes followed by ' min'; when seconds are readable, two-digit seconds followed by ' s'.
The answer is 3 h 48 min
